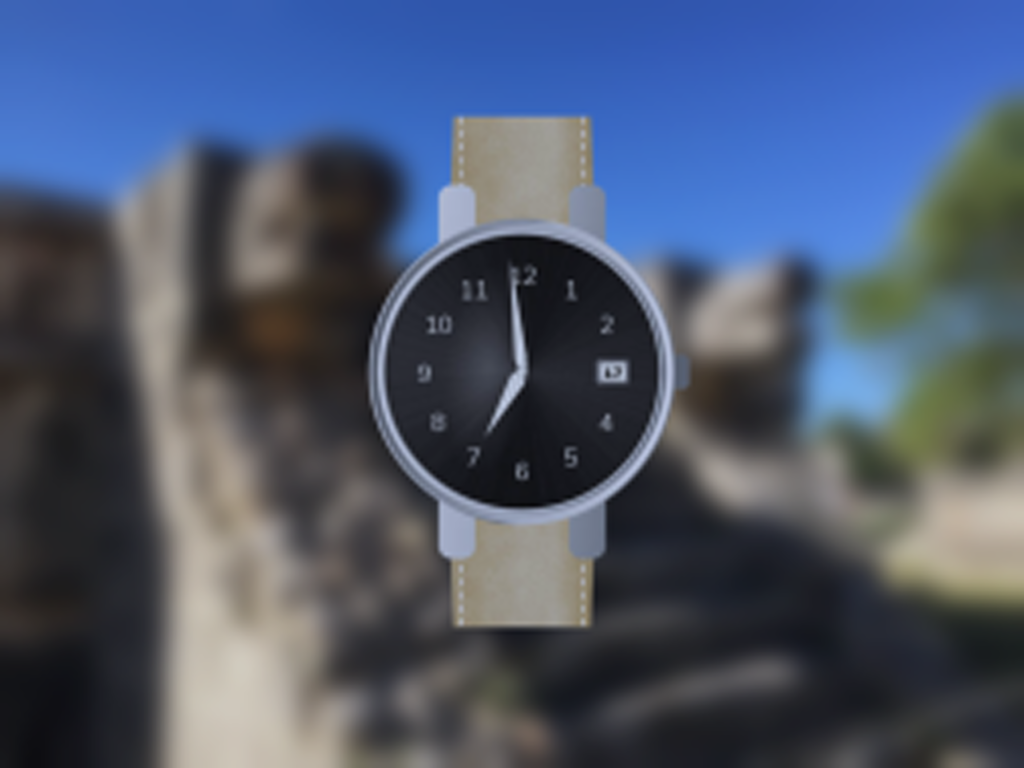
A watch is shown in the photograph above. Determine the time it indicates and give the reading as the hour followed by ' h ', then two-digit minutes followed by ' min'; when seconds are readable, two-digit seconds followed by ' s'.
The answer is 6 h 59 min
